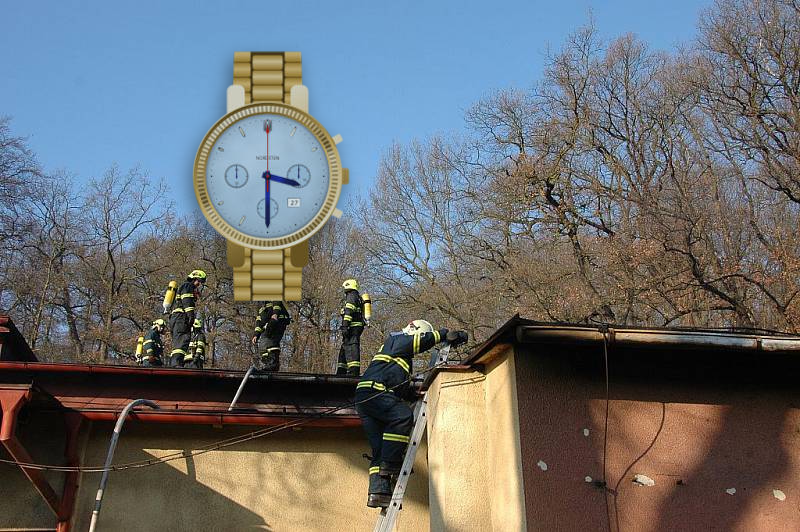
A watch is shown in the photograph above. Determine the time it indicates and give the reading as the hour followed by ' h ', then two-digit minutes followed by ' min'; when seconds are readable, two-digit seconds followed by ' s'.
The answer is 3 h 30 min
